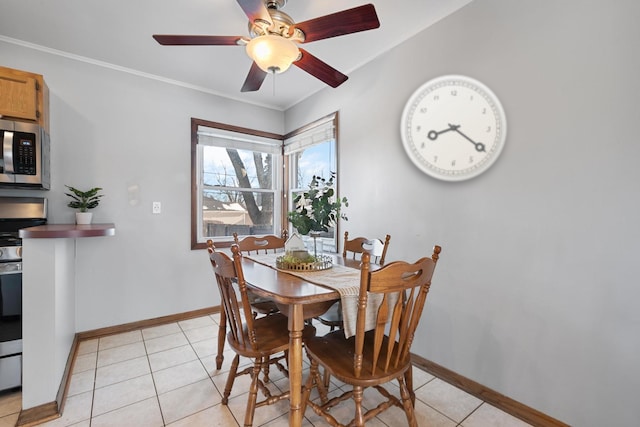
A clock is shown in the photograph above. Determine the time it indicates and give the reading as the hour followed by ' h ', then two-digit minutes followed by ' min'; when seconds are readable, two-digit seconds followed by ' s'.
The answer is 8 h 21 min
